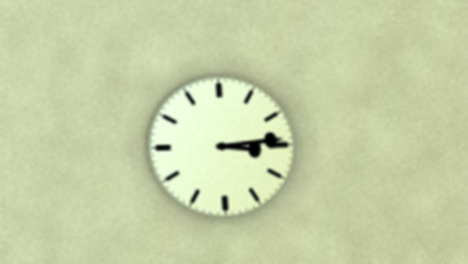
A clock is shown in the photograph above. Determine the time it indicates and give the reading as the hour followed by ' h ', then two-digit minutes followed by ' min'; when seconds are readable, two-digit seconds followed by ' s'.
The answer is 3 h 14 min
